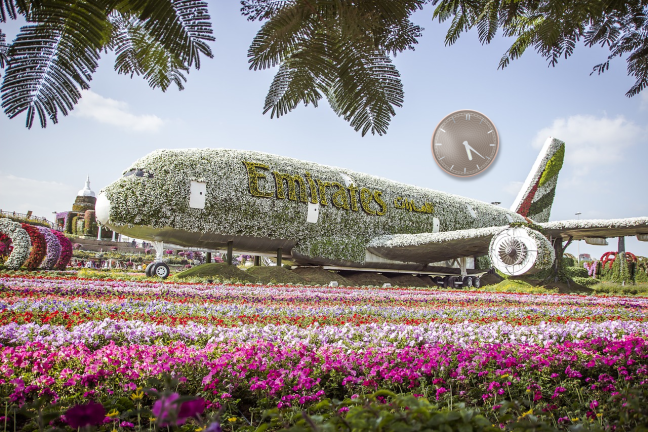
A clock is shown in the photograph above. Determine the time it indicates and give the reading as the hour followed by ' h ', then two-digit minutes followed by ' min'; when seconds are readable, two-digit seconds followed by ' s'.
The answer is 5 h 21 min
